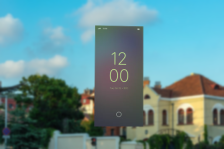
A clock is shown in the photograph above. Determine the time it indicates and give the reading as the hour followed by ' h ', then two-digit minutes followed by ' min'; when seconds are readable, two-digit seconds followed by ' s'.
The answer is 12 h 00 min
